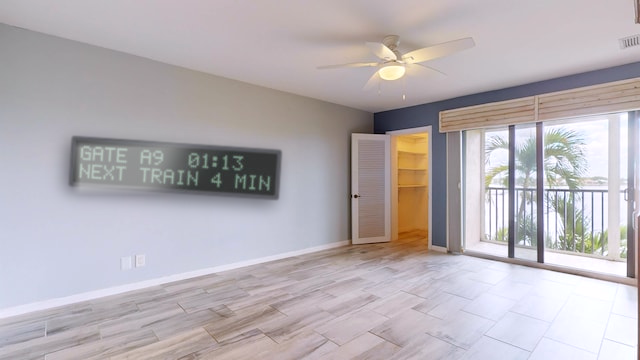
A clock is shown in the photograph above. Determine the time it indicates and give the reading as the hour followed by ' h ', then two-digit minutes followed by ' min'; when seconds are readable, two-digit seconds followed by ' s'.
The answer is 1 h 13 min
